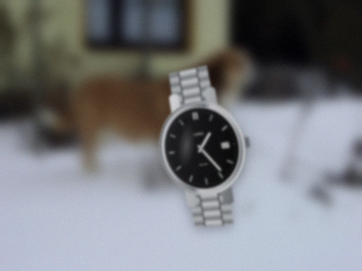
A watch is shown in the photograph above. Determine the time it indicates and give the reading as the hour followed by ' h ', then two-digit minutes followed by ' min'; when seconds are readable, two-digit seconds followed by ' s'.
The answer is 1 h 24 min
